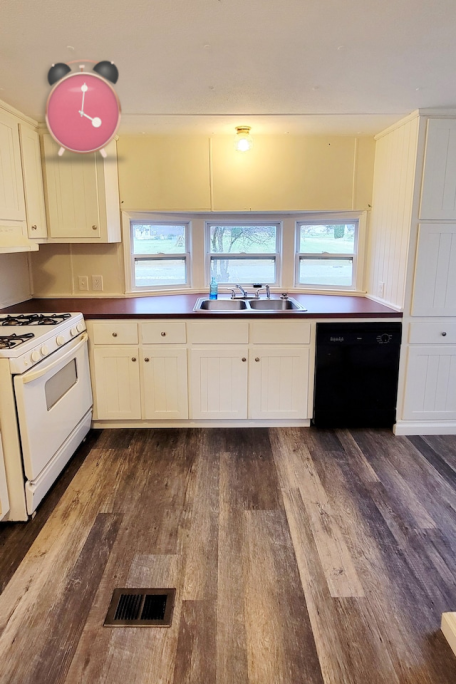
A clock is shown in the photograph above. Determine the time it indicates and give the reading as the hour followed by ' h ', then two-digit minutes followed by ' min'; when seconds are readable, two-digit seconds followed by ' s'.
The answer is 4 h 01 min
